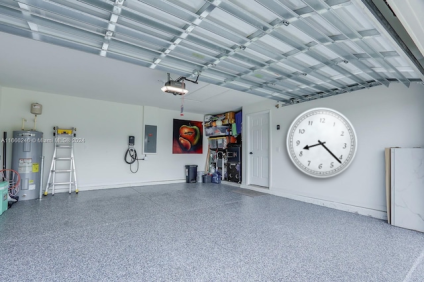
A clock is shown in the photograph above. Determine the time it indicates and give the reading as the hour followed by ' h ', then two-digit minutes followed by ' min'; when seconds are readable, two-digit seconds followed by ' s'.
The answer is 8 h 22 min
